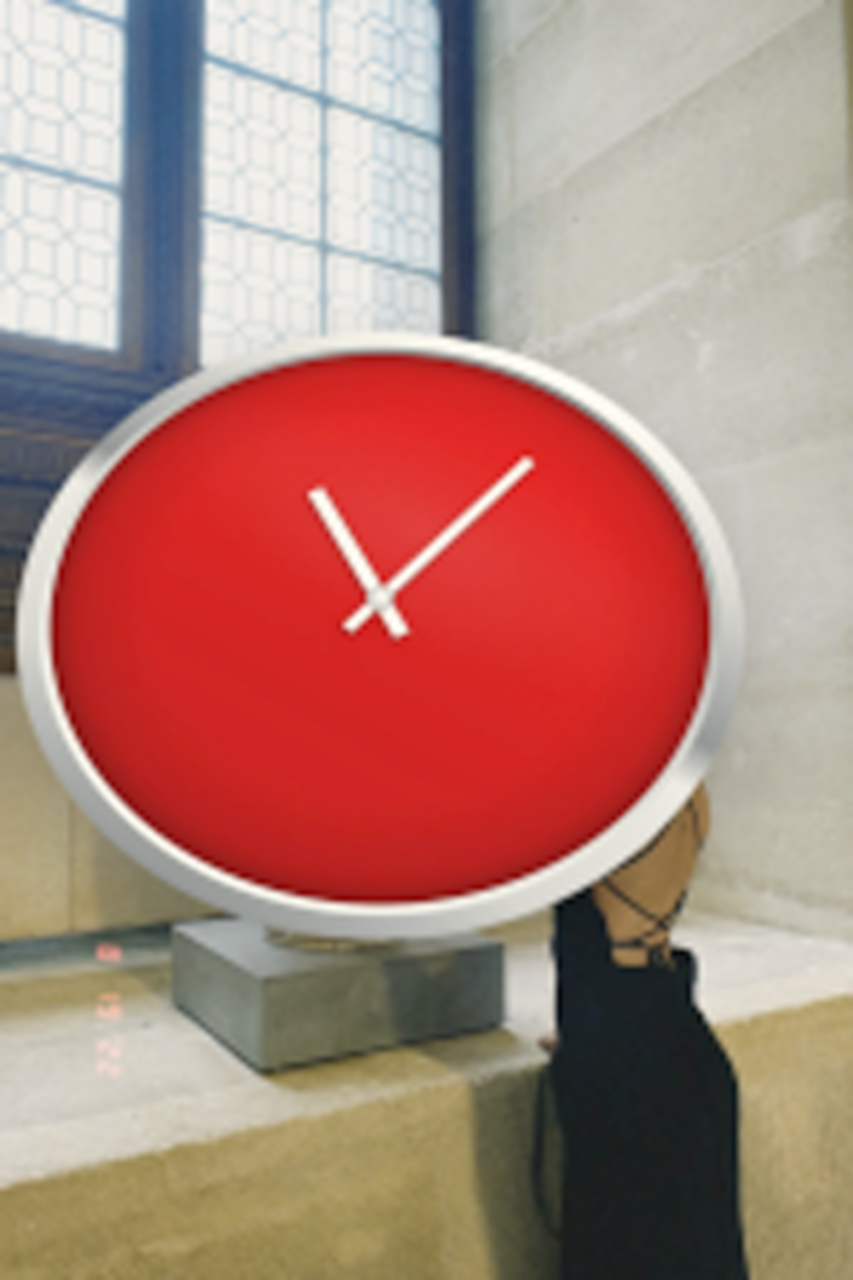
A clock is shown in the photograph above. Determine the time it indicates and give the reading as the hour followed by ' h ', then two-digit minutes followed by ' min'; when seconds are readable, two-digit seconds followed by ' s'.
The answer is 11 h 07 min
